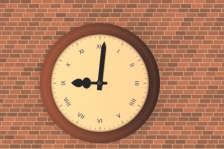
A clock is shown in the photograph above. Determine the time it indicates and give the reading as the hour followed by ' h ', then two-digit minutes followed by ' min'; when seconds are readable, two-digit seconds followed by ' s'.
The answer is 9 h 01 min
